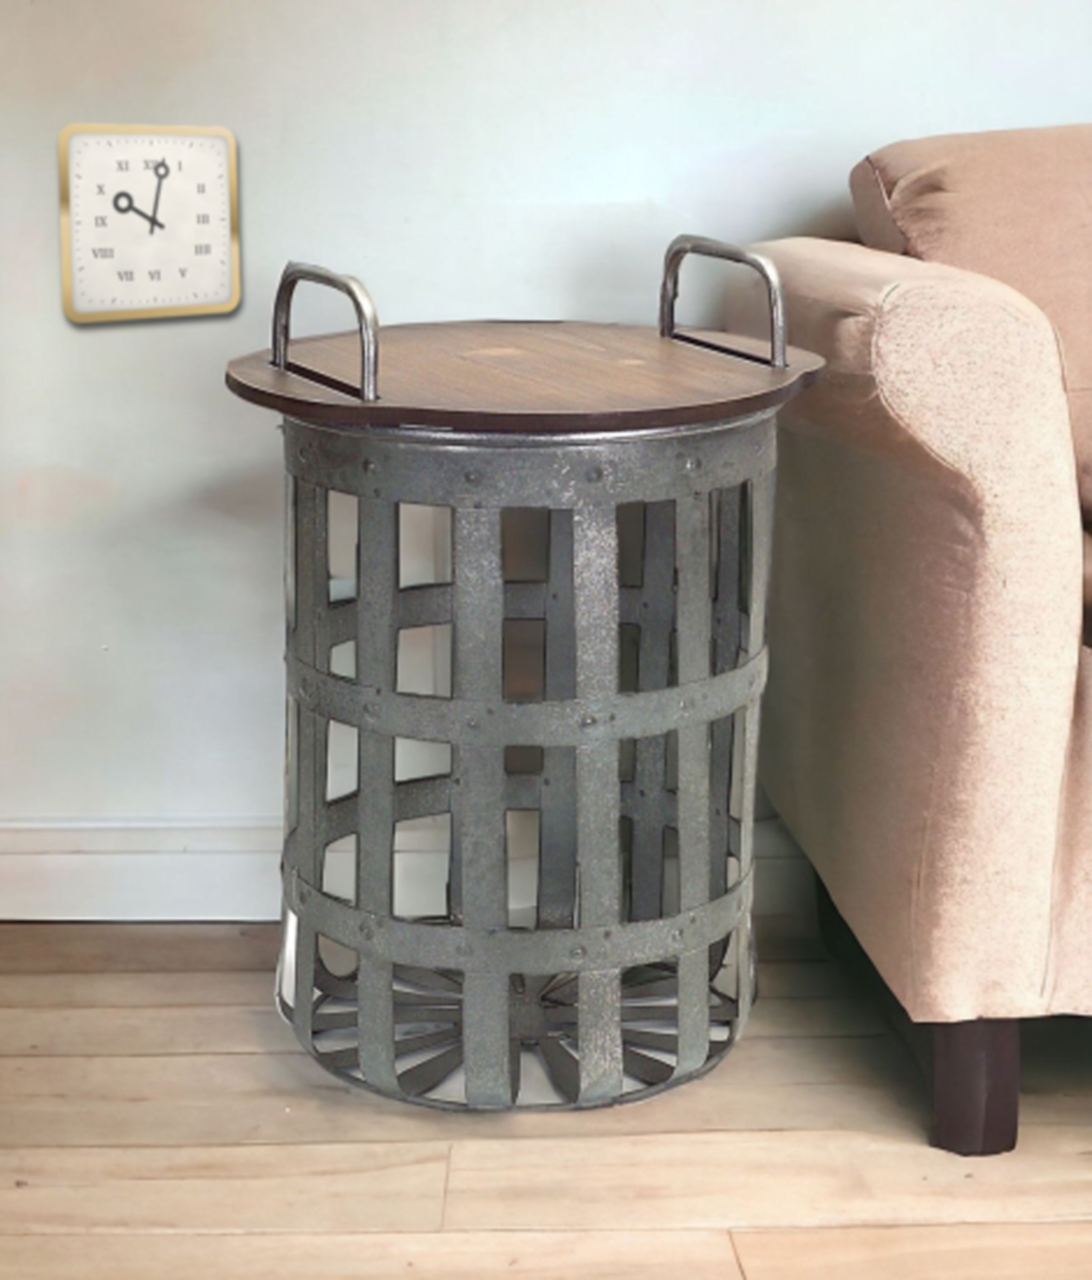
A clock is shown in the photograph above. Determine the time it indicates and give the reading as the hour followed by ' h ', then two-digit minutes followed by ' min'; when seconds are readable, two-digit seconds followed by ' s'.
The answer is 10 h 02 min
